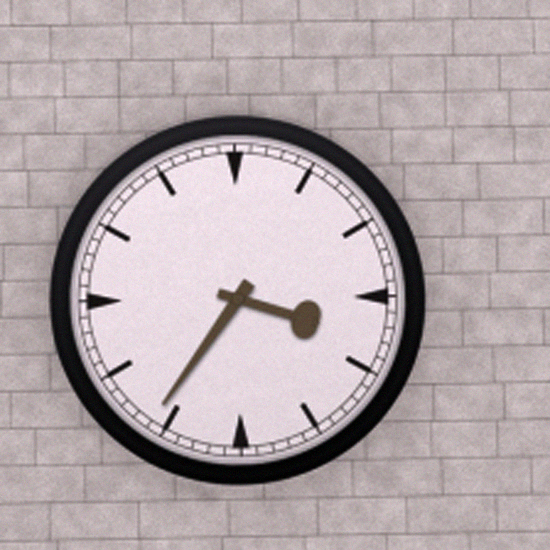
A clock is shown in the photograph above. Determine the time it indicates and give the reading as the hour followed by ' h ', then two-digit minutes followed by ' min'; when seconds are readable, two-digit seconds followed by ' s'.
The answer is 3 h 36 min
